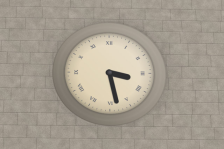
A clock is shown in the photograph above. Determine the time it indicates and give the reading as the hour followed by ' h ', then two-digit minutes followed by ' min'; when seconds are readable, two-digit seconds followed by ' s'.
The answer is 3 h 28 min
